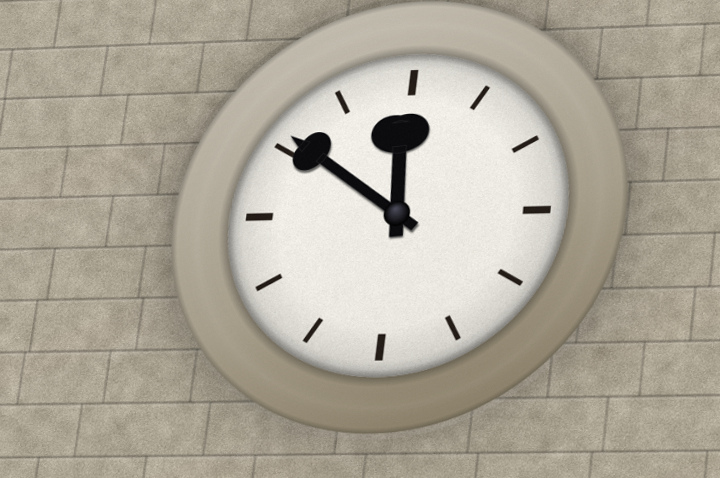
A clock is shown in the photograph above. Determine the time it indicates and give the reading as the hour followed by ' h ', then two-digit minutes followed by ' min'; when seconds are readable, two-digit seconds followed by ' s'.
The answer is 11 h 51 min
